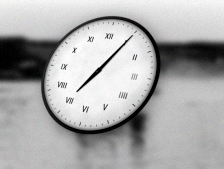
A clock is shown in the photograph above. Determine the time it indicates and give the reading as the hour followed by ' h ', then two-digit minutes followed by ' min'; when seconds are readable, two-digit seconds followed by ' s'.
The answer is 7 h 05 min
